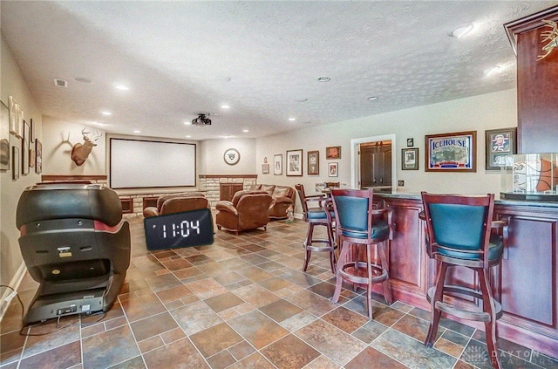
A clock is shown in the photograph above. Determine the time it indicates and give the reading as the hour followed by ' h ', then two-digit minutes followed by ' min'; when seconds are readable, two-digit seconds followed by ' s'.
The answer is 11 h 04 min
